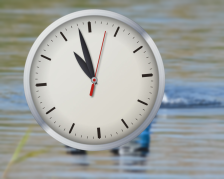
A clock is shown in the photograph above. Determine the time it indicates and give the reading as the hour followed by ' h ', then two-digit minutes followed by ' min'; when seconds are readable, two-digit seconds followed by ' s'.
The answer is 10 h 58 min 03 s
